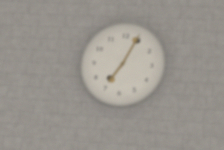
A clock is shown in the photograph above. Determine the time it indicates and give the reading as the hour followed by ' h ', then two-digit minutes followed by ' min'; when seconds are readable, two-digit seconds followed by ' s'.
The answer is 7 h 04 min
